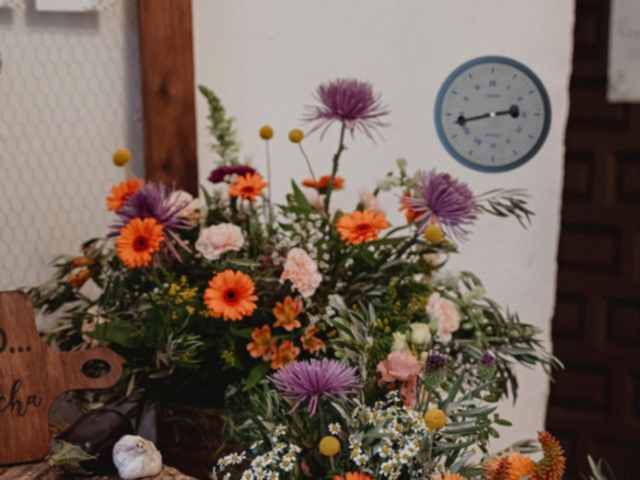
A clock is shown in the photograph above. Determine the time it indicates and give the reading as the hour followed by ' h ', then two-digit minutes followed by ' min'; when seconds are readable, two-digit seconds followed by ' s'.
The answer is 2 h 43 min
